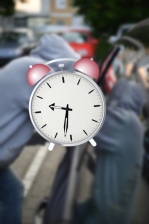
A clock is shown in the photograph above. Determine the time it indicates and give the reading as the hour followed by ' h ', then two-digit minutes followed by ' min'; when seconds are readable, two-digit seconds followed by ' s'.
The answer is 9 h 32 min
